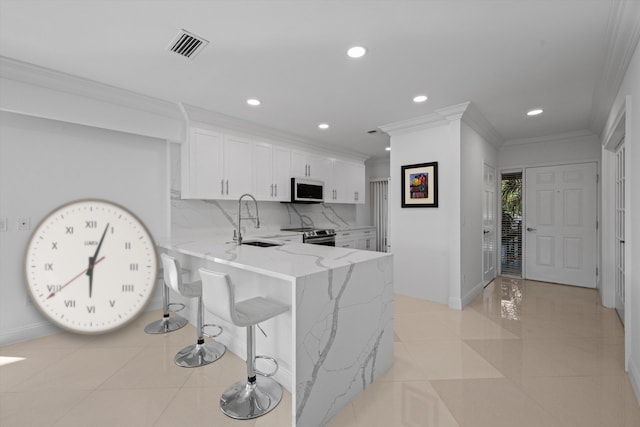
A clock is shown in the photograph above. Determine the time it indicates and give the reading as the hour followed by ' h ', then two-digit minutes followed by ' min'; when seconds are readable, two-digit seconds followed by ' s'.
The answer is 6 h 03 min 39 s
